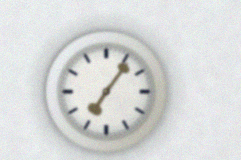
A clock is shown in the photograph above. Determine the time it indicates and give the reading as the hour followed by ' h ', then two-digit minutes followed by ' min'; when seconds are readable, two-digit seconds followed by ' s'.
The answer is 7 h 06 min
